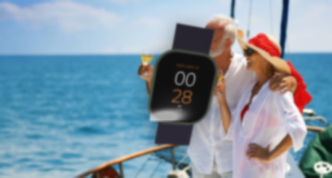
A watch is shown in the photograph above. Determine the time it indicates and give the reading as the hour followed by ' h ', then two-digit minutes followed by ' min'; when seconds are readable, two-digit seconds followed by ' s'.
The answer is 0 h 28 min
